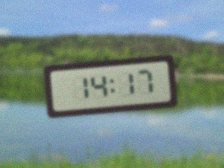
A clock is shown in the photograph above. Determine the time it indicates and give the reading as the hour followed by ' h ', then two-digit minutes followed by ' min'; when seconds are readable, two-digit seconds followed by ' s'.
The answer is 14 h 17 min
